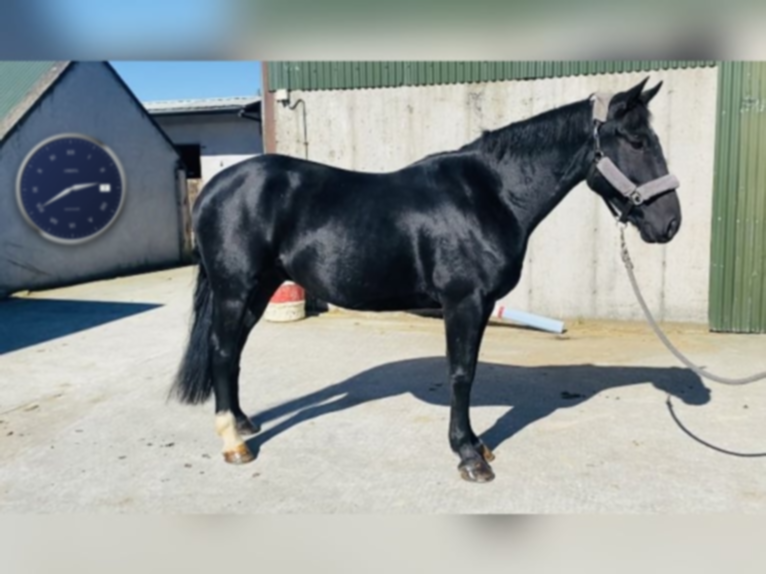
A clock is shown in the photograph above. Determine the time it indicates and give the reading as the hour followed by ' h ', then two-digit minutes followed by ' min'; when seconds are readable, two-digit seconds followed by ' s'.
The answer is 2 h 40 min
